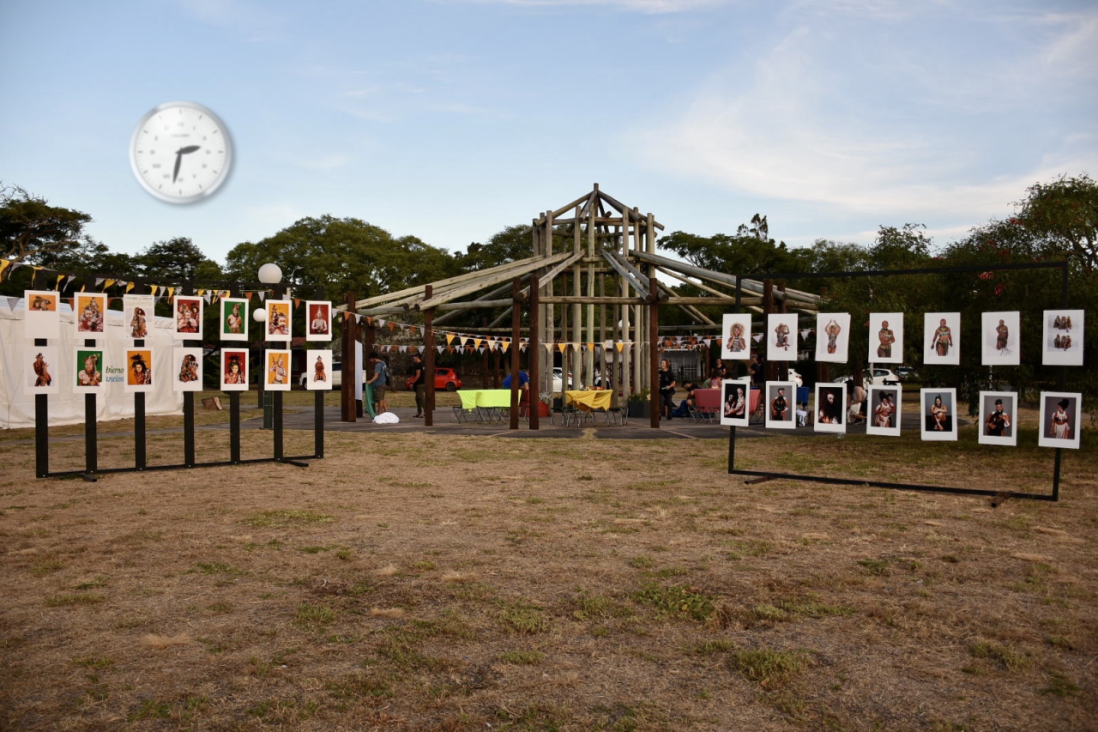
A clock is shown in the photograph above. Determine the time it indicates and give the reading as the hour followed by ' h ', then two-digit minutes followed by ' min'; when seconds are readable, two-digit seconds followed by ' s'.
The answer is 2 h 32 min
